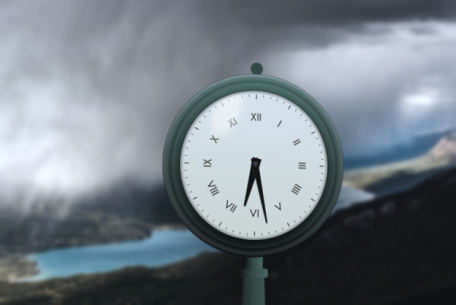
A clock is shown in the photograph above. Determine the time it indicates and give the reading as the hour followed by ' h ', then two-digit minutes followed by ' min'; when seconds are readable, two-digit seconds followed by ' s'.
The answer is 6 h 28 min
